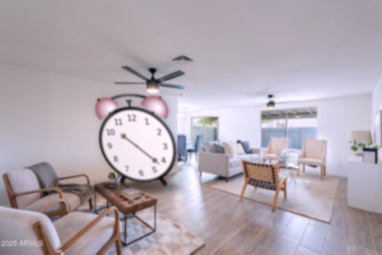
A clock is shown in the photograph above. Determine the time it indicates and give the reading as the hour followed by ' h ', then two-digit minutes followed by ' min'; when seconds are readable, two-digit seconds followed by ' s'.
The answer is 10 h 22 min
